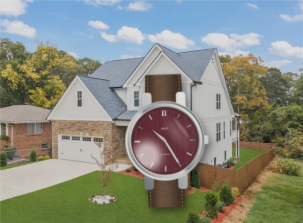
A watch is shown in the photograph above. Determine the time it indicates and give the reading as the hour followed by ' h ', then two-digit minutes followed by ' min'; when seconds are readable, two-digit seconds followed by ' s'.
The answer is 10 h 25 min
